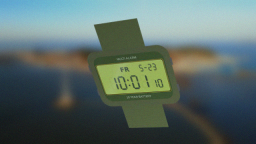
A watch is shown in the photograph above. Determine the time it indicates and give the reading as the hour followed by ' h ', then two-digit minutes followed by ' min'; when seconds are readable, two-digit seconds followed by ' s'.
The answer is 10 h 01 min 10 s
